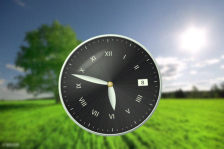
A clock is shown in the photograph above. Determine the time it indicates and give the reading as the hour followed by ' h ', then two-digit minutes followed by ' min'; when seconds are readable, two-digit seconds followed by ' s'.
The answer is 5 h 48 min
